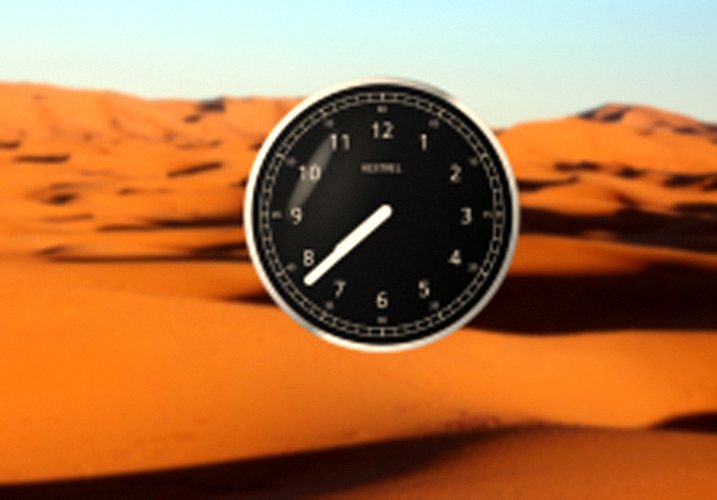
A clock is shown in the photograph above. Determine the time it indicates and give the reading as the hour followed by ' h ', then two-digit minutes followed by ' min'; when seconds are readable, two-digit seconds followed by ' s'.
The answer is 7 h 38 min
